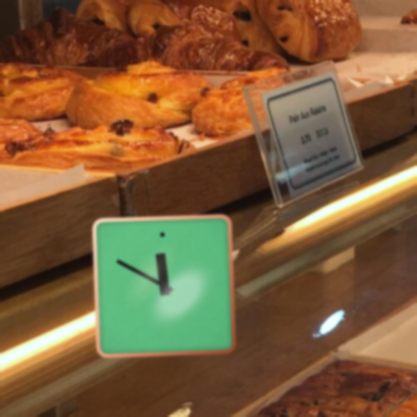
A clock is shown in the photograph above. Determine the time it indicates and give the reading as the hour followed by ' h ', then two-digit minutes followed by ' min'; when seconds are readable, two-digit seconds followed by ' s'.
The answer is 11 h 50 min
